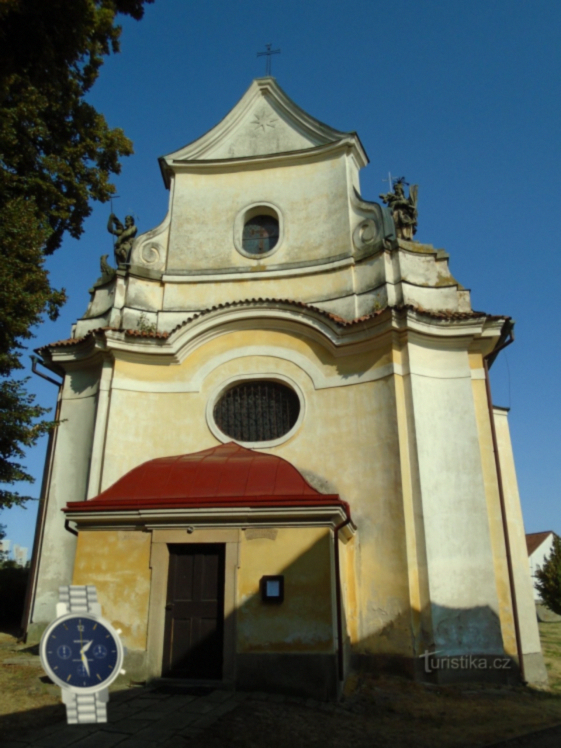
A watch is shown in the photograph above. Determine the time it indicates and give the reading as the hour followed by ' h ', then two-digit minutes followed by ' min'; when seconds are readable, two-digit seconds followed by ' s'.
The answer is 1 h 28 min
